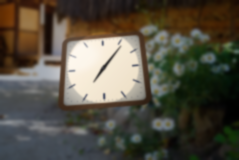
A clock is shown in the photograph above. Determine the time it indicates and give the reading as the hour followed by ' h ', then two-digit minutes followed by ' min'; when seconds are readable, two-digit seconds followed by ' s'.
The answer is 7 h 06 min
